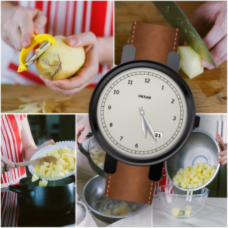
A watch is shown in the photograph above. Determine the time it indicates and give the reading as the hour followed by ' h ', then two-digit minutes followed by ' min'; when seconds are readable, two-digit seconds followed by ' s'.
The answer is 5 h 24 min
